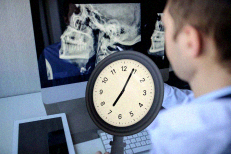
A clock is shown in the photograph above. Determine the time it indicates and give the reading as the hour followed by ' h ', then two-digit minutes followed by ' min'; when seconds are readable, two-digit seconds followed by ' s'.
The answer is 7 h 04 min
